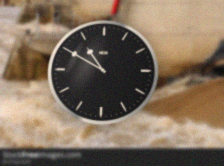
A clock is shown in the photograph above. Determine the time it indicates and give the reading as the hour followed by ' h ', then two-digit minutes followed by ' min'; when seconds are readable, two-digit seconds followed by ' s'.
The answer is 10 h 50 min
